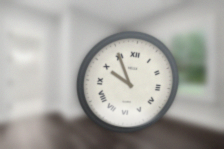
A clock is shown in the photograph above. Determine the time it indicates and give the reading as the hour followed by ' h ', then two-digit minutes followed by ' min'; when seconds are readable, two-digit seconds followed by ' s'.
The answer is 9 h 55 min
